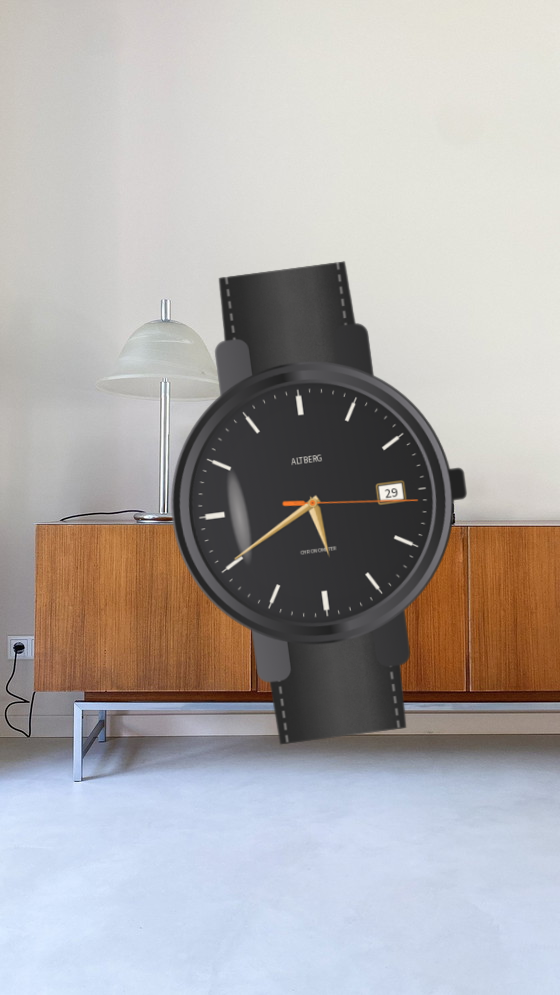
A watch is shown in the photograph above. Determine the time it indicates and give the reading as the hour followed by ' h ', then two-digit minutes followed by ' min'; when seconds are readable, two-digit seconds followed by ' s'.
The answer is 5 h 40 min 16 s
